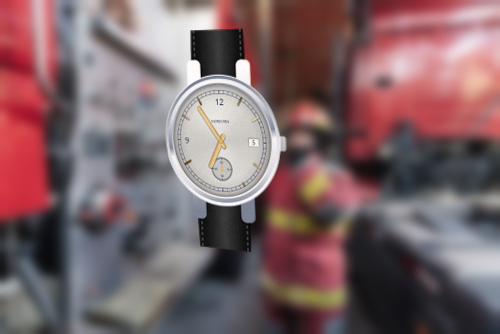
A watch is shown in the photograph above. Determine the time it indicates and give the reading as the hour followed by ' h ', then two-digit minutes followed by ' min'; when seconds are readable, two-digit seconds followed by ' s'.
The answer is 6 h 54 min
